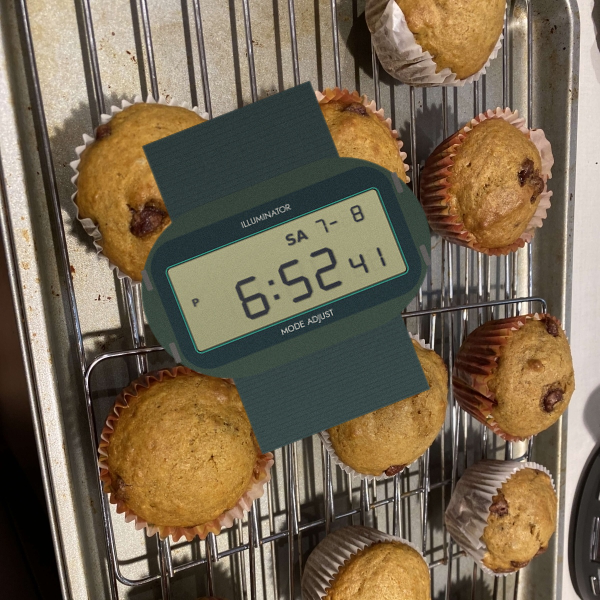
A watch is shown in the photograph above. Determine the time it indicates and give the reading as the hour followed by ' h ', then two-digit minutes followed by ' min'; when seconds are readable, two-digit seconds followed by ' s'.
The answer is 6 h 52 min 41 s
